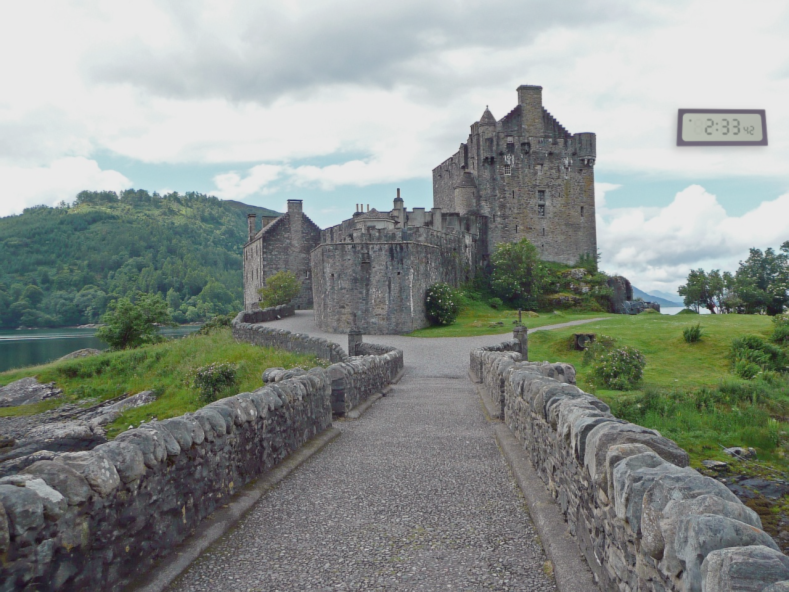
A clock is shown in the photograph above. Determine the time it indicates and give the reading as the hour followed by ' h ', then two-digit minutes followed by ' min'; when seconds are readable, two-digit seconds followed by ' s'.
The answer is 2 h 33 min 42 s
